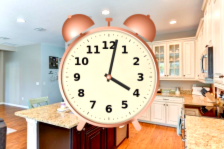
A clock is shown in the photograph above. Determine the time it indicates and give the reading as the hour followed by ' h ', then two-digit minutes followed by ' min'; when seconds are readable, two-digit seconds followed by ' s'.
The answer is 4 h 02 min
